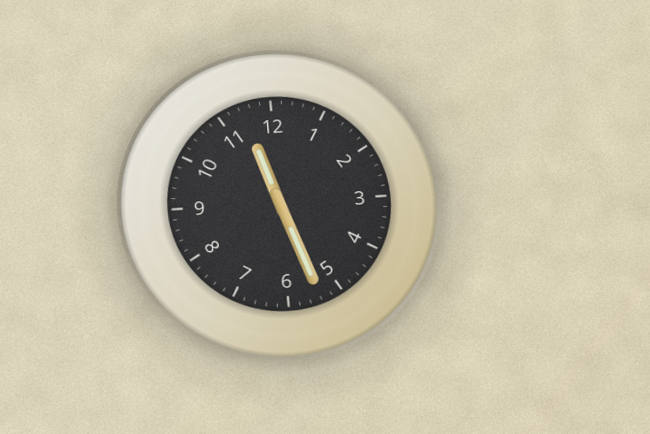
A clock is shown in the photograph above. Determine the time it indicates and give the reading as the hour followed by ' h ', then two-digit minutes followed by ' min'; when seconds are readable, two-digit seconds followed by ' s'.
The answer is 11 h 27 min
